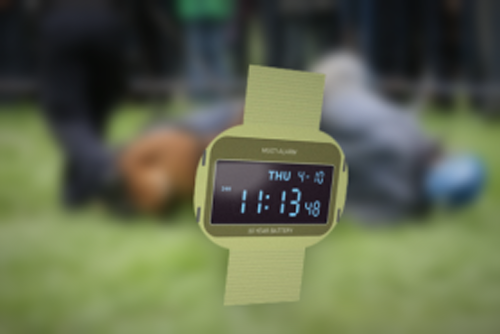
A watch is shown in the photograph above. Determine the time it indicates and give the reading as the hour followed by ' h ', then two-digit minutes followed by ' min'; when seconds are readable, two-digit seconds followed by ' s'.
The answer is 11 h 13 min 48 s
